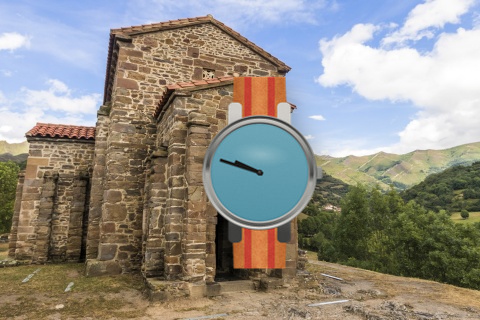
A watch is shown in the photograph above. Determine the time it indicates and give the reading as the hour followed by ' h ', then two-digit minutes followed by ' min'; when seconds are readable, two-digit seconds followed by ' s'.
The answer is 9 h 48 min
